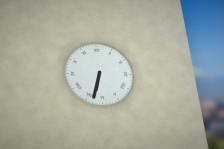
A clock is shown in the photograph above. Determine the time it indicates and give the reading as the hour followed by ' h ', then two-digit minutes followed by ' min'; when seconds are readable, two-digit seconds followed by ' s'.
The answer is 6 h 33 min
